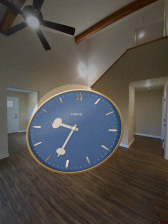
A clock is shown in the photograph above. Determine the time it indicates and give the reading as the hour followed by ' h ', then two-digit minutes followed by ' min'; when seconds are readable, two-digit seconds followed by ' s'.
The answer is 9 h 33 min
